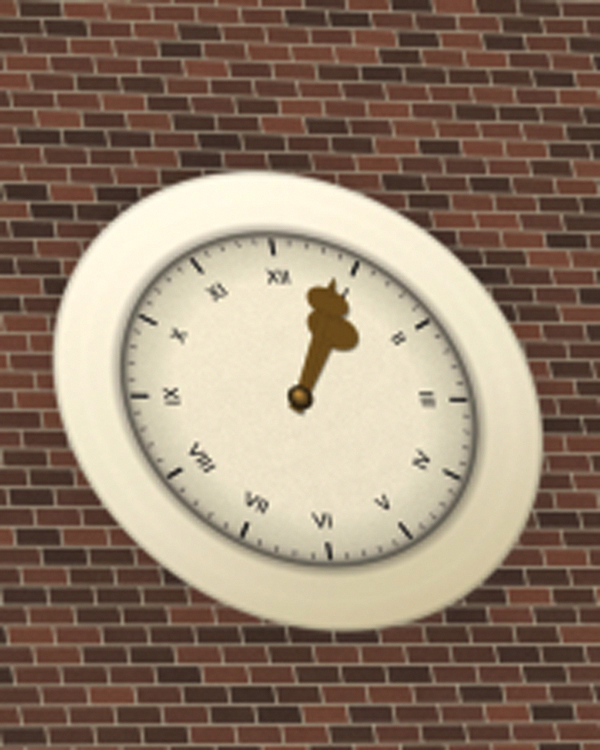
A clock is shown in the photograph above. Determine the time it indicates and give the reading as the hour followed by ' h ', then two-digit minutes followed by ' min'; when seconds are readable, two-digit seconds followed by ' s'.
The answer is 1 h 04 min
